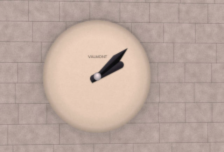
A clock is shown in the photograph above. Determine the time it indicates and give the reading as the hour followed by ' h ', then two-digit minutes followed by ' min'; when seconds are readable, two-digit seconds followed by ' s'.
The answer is 2 h 08 min
